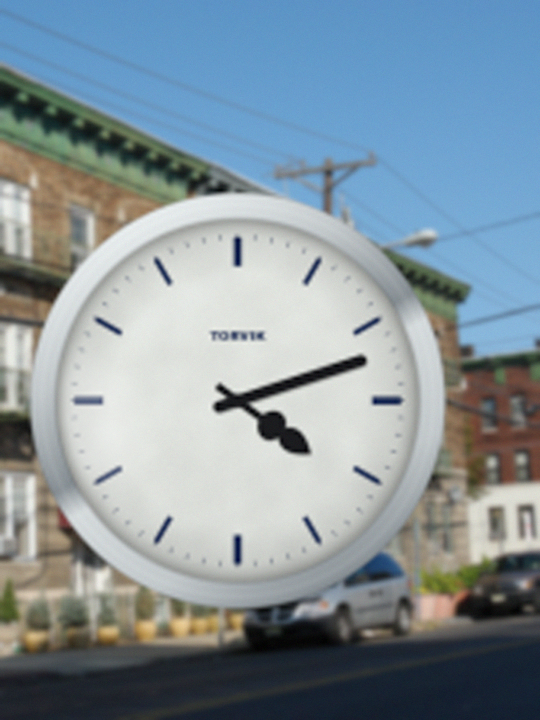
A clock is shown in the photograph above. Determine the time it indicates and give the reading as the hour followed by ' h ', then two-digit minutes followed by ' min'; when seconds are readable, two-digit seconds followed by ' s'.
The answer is 4 h 12 min
